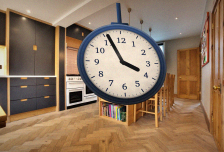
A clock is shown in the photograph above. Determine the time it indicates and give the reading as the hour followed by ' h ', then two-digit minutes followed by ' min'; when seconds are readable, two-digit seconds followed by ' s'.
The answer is 3 h 56 min
